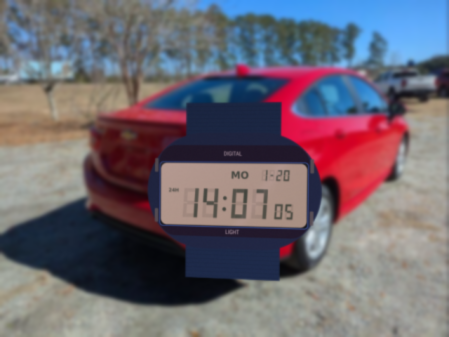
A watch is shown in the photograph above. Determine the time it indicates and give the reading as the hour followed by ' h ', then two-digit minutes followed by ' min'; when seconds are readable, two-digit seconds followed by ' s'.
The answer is 14 h 07 min 05 s
